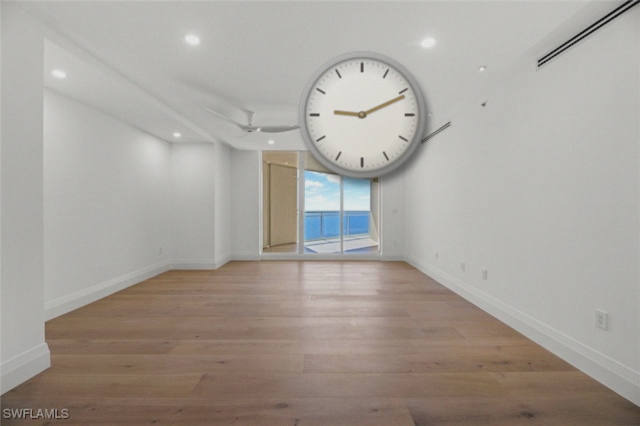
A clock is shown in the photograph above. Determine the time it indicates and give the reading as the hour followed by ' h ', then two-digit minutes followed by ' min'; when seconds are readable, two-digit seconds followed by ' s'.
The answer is 9 h 11 min
